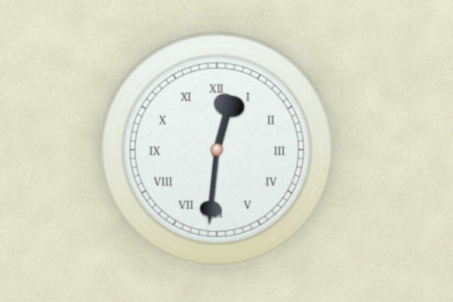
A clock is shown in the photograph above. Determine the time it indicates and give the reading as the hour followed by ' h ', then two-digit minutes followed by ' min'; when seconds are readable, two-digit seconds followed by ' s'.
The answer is 12 h 31 min
